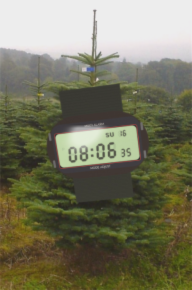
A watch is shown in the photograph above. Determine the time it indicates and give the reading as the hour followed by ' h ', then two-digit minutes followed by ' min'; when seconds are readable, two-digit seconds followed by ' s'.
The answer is 8 h 06 min
